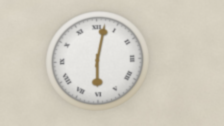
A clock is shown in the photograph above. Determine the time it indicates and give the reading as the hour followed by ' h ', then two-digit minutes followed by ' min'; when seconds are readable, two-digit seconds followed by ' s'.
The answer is 6 h 02 min
